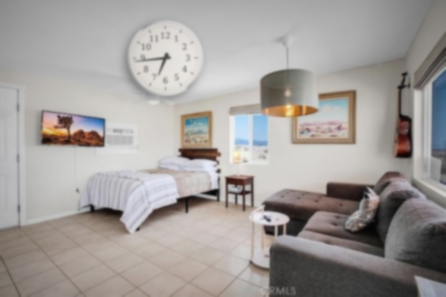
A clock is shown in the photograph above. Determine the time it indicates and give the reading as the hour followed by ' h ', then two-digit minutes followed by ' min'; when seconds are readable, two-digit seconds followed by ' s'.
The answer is 6 h 44 min
